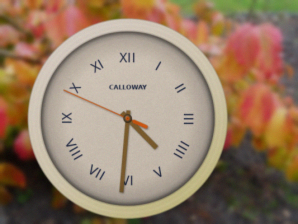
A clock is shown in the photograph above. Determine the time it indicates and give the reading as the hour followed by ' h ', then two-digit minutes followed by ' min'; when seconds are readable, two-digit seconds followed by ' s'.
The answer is 4 h 30 min 49 s
